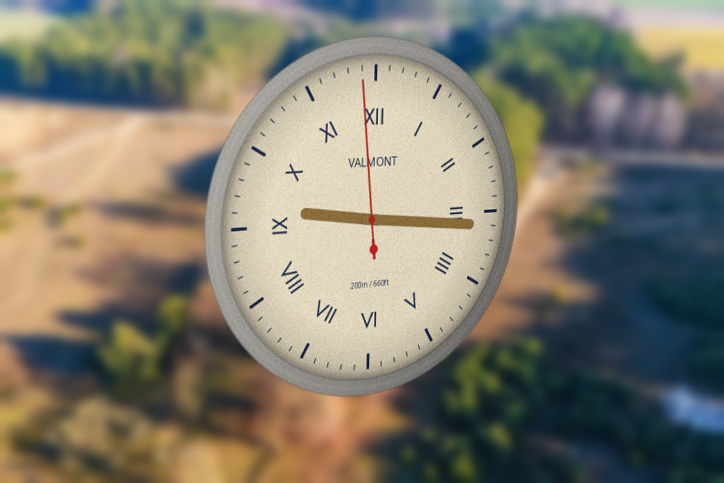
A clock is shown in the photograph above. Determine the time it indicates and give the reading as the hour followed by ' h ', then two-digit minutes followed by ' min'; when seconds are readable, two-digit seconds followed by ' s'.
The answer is 9 h 15 min 59 s
